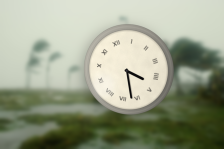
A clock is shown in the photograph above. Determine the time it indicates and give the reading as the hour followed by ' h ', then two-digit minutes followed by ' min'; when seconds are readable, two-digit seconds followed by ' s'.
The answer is 4 h 32 min
